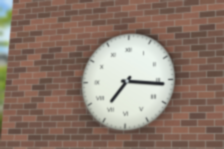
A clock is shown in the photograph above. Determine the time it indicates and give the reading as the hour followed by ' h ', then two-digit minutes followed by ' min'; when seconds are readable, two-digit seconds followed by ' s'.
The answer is 7 h 16 min
